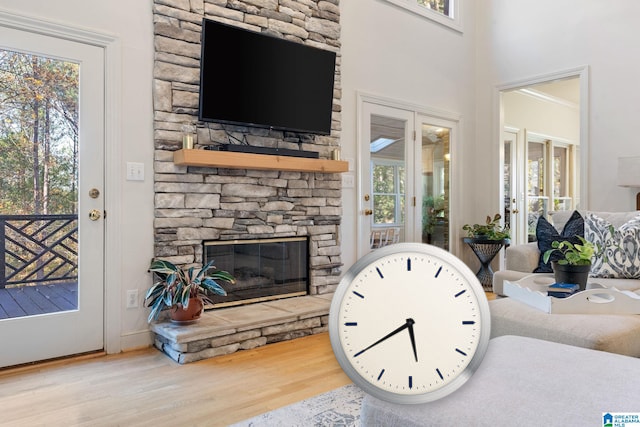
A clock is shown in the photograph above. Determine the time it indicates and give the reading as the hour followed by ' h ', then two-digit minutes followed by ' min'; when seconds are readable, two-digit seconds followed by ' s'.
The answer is 5 h 40 min
